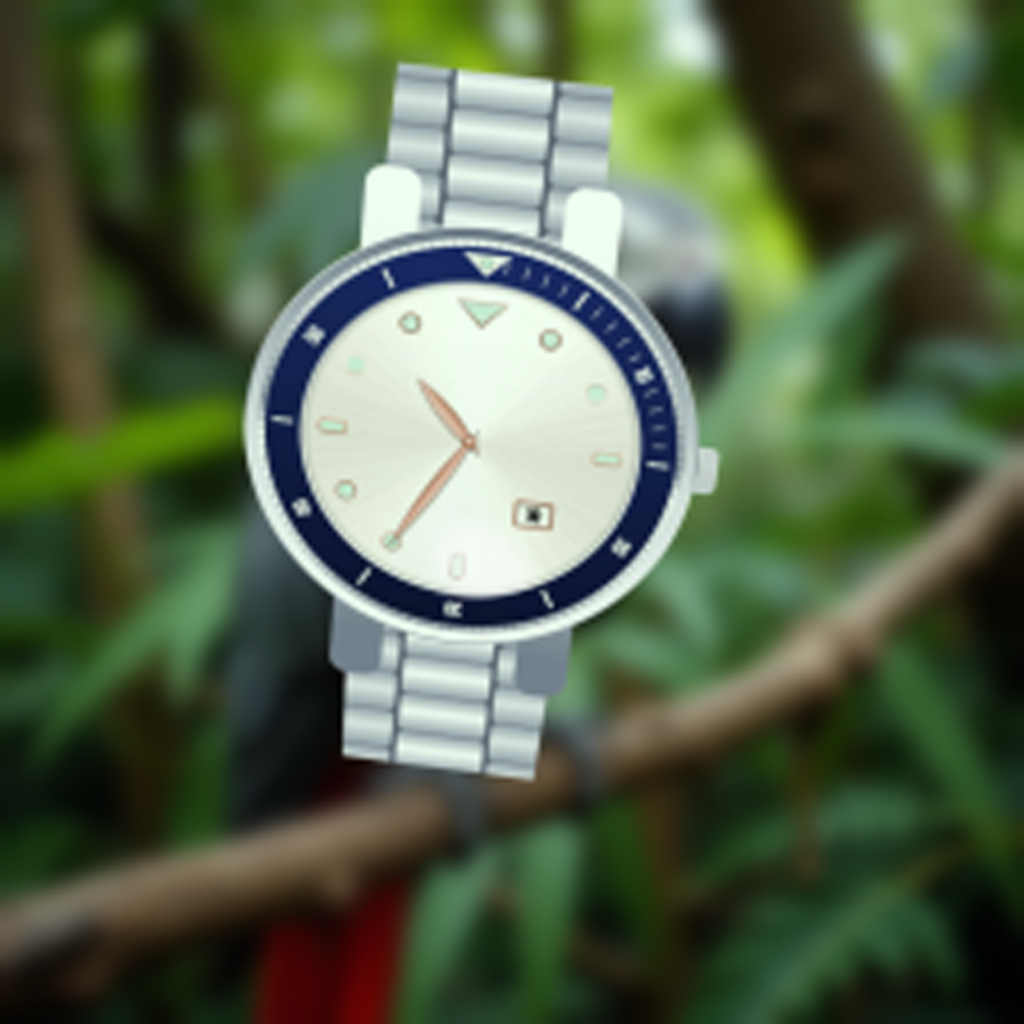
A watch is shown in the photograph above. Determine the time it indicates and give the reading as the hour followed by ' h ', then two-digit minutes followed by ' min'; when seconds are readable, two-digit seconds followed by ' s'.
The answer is 10 h 35 min
